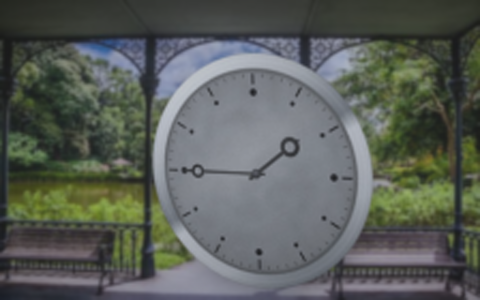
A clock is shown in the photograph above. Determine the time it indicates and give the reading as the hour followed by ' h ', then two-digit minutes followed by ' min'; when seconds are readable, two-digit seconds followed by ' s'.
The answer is 1 h 45 min
